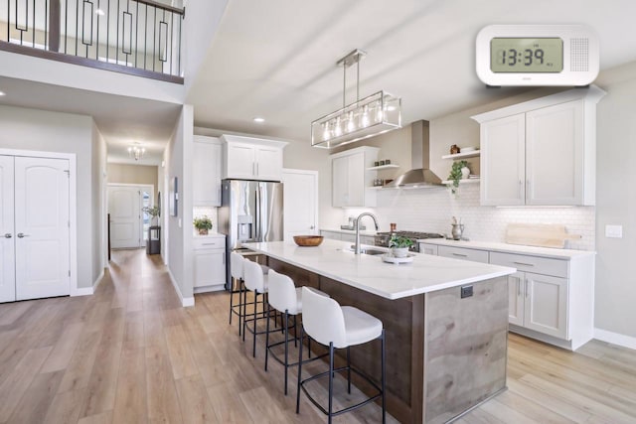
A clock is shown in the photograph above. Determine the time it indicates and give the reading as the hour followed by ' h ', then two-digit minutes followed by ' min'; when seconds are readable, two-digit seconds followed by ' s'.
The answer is 13 h 39 min
